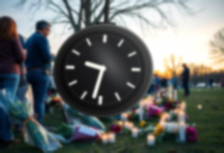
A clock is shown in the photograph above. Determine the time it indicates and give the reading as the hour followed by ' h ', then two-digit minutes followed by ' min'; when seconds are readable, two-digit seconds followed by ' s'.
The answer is 9 h 32 min
